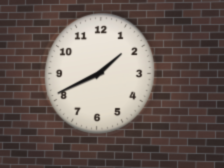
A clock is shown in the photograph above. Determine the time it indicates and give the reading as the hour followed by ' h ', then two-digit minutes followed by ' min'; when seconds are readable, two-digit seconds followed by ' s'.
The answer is 1 h 41 min
